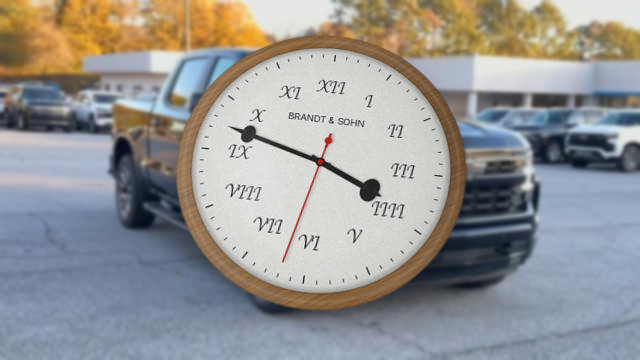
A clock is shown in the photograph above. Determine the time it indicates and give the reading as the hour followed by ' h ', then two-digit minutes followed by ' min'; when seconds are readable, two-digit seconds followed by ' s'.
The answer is 3 h 47 min 32 s
